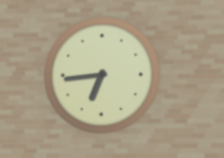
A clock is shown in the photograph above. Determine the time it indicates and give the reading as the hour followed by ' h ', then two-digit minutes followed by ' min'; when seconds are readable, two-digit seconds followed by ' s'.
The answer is 6 h 44 min
